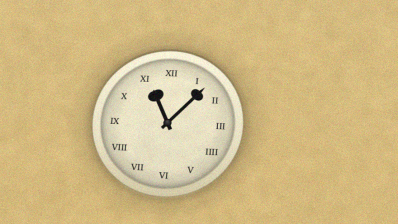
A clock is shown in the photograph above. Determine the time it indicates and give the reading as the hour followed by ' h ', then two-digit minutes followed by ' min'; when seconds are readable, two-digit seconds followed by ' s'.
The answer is 11 h 07 min
